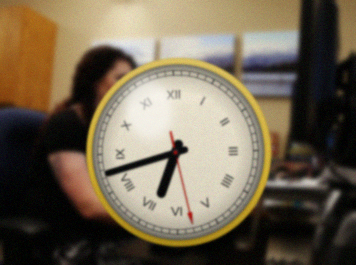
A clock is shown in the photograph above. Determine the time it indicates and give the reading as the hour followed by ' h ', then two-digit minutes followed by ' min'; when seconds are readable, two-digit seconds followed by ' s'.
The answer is 6 h 42 min 28 s
